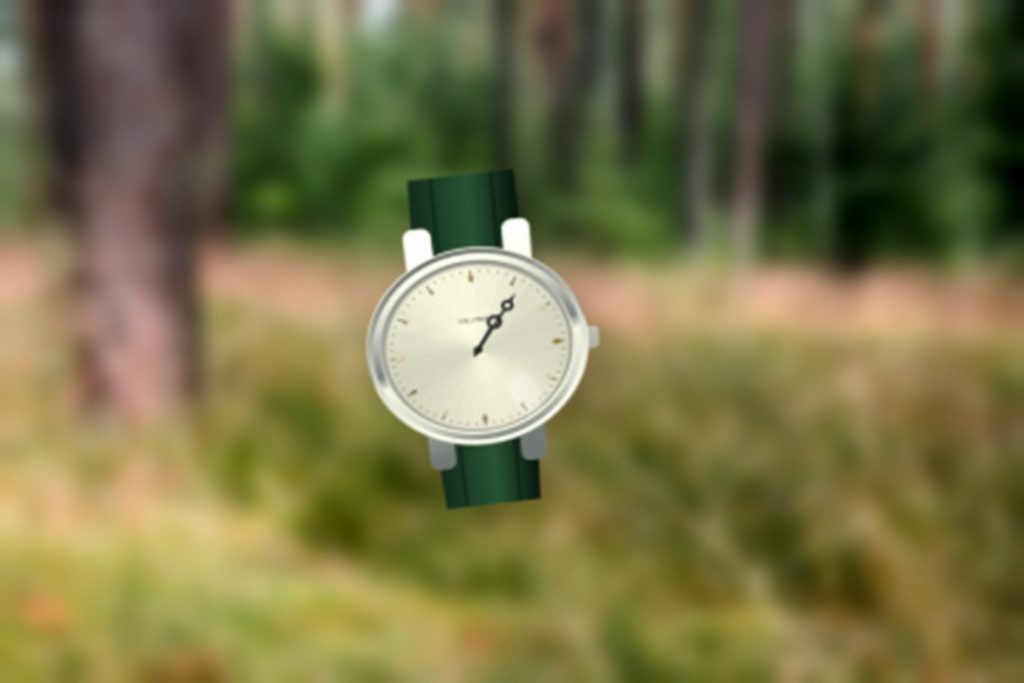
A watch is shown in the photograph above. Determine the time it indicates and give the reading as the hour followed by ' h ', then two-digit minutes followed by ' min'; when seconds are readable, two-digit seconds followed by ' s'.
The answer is 1 h 06 min
